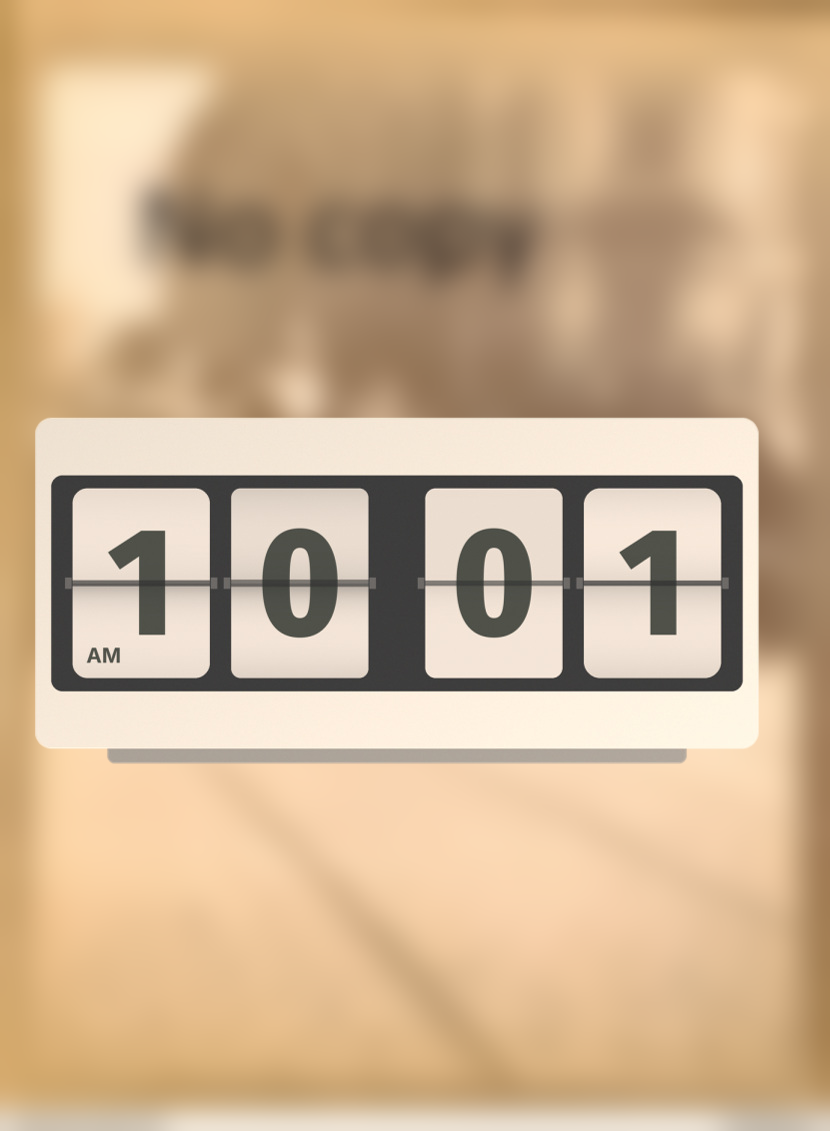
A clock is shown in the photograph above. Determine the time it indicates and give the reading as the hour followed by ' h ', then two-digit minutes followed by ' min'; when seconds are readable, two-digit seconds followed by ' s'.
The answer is 10 h 01 min
